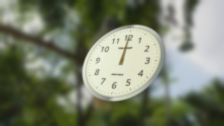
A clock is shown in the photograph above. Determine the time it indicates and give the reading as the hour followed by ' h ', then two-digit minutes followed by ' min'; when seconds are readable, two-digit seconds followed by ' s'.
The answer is 12 h 00 min
